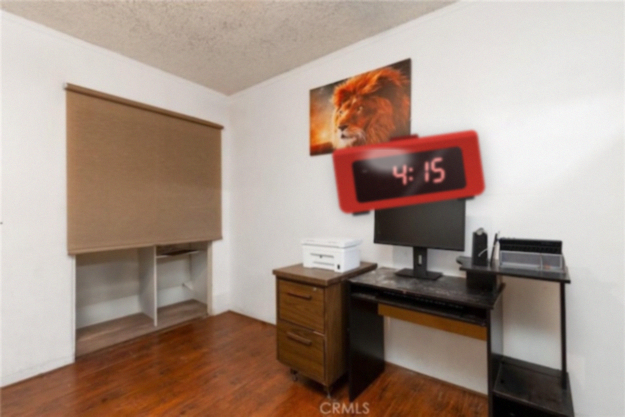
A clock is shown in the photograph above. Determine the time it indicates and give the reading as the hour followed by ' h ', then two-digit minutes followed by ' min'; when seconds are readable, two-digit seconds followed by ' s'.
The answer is 4 h 15 min
